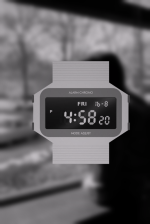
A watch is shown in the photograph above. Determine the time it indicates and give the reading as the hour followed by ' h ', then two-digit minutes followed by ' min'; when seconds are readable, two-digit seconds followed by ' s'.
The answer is 4 h 58 min 20 s
